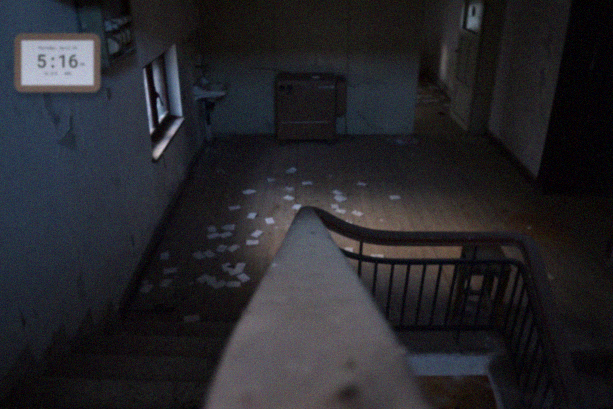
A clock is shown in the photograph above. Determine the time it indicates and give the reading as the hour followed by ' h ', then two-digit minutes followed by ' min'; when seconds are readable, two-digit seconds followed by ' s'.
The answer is 5 h 16 min
